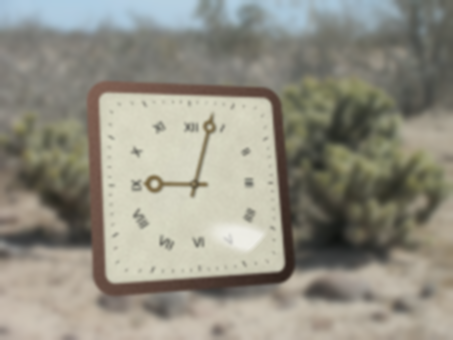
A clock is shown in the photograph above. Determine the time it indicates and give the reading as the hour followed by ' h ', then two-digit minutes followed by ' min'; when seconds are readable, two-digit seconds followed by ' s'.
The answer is 9 h 03 min
